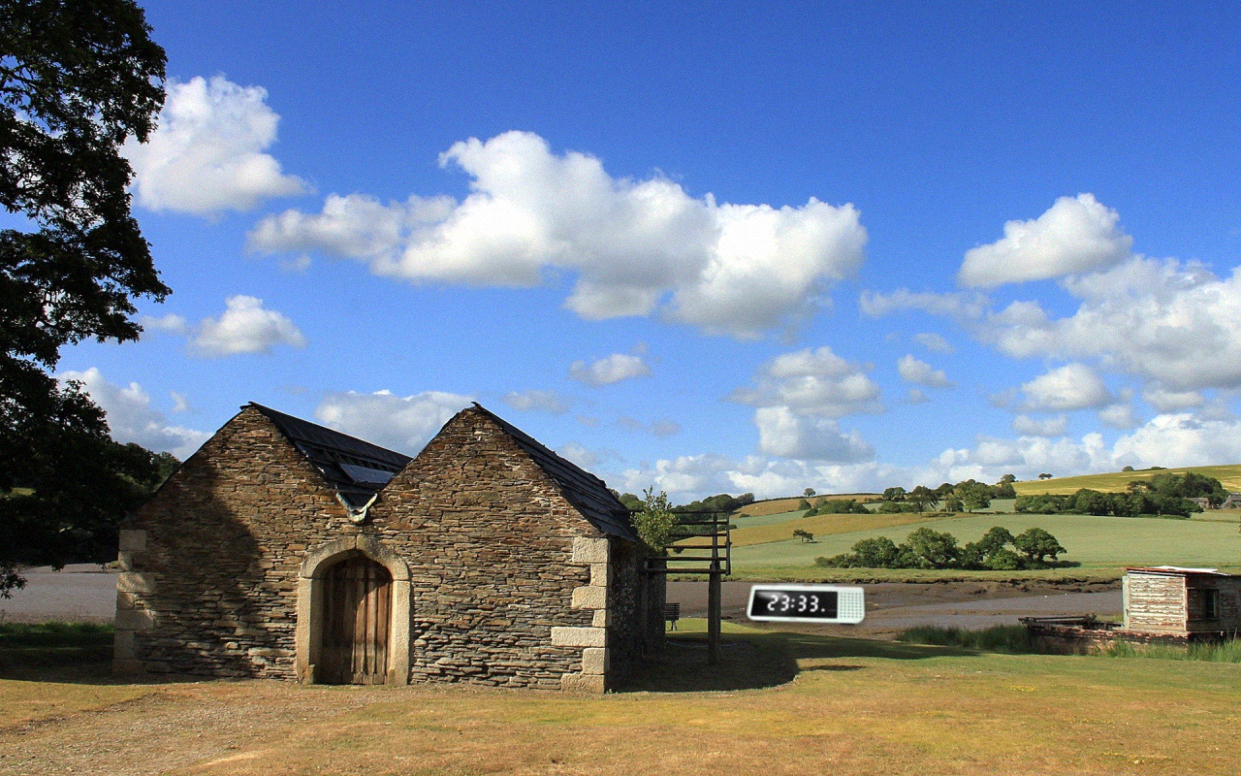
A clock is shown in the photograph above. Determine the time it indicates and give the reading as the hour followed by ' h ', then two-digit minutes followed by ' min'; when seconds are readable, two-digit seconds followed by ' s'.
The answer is 23 h 33 min
